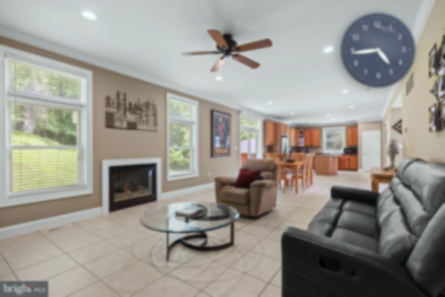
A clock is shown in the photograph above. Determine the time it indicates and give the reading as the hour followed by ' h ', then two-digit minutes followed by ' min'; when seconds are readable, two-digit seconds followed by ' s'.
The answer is 4 h 44 min
